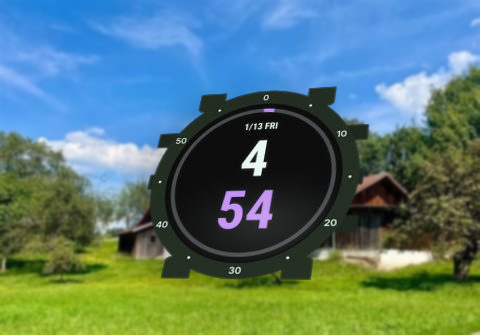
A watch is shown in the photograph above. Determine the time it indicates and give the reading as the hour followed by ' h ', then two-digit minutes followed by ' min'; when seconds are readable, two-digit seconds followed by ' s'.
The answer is 4 h 54 min
